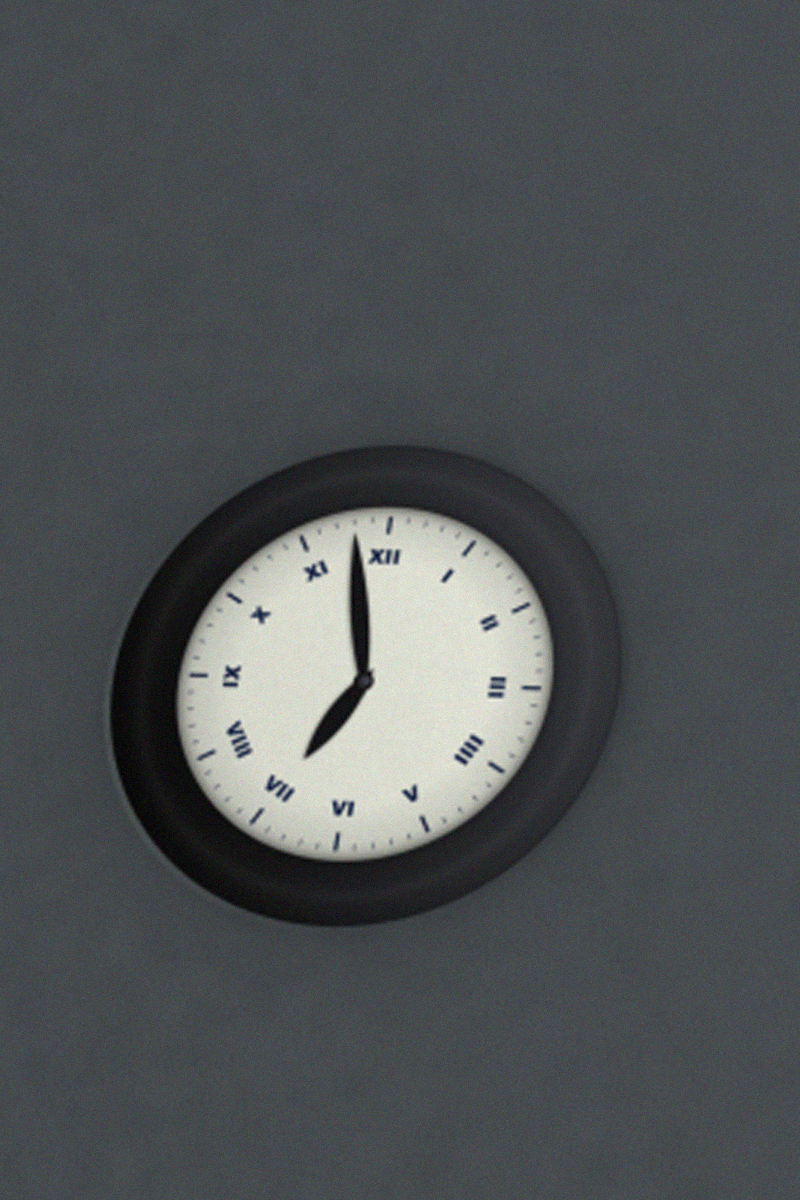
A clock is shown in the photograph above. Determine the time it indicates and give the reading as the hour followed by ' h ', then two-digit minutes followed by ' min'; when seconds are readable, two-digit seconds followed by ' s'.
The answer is 6 h 58 min
